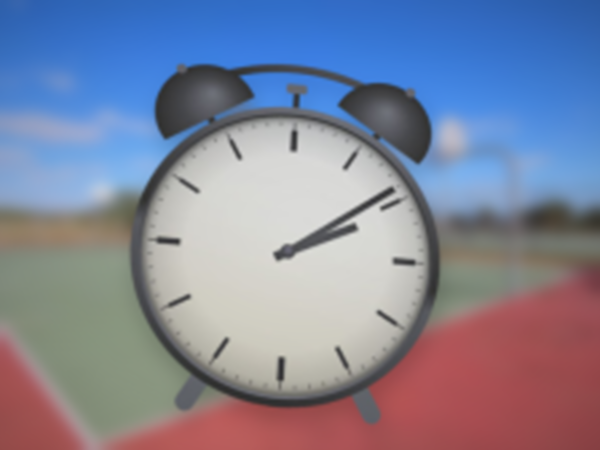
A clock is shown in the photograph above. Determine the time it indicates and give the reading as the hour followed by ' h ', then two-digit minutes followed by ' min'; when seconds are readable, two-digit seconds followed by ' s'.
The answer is 2 h 09 min
